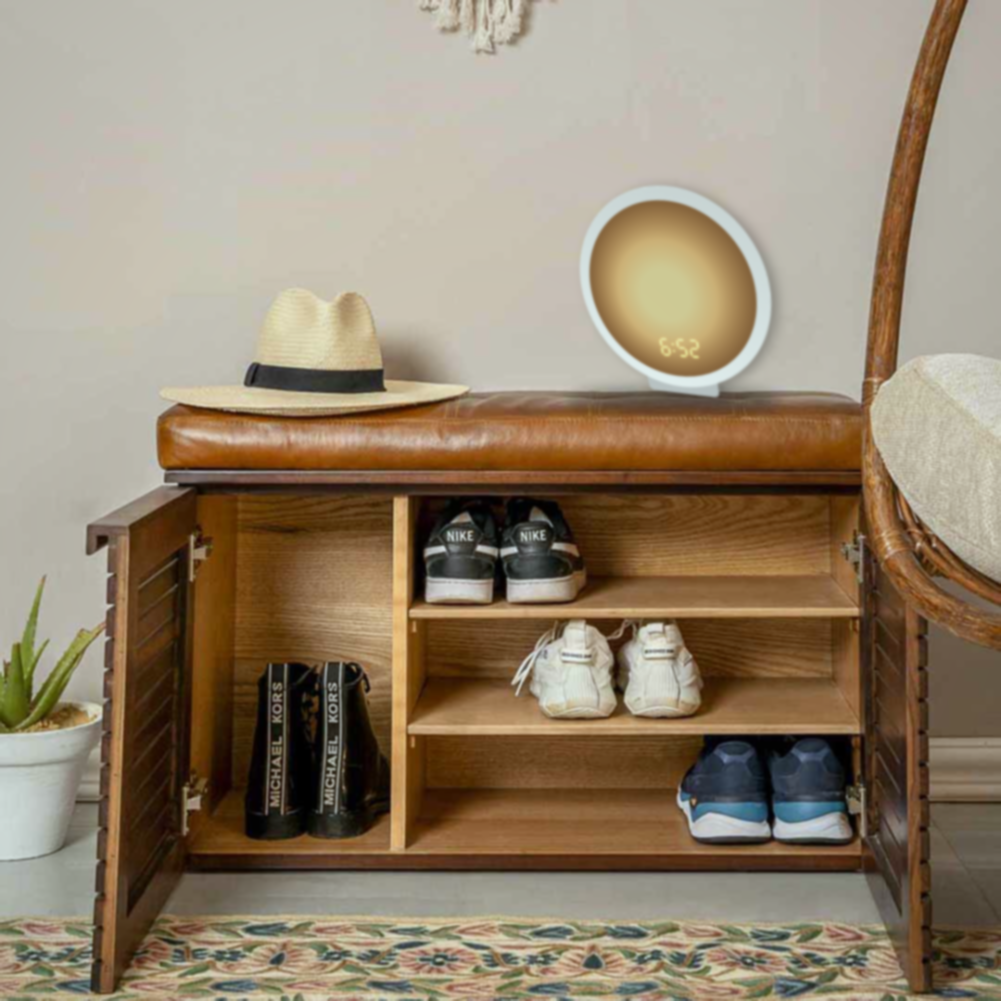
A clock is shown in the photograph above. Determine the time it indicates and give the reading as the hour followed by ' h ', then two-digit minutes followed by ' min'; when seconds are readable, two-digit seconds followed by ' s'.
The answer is 6 h 52 min
